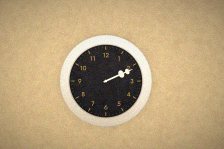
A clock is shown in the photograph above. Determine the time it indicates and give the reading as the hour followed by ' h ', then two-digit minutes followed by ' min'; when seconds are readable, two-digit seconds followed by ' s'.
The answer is 2 h 11 min
